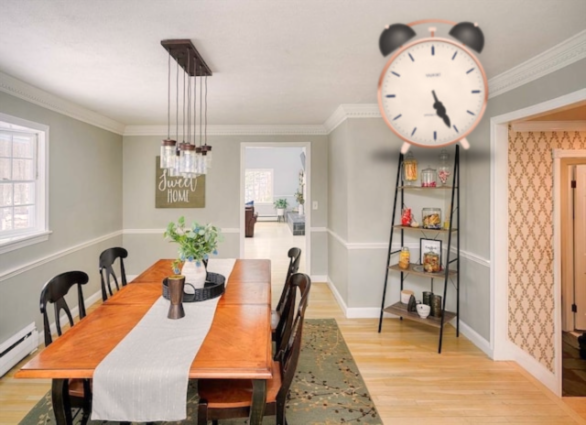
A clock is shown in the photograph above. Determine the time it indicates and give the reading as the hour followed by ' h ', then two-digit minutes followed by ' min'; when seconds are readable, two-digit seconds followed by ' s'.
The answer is 5 h 26 min
